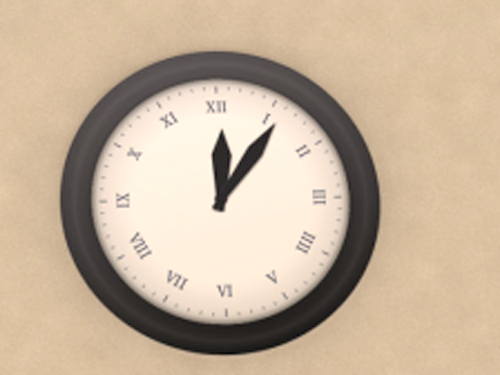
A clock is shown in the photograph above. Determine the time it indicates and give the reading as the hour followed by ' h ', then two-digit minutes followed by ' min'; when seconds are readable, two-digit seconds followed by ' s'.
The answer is 12 h 06 min
